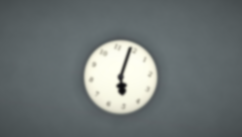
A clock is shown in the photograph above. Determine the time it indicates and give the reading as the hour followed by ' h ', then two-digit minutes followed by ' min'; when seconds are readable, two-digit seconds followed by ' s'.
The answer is 4 h 59 min
